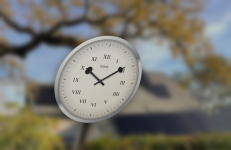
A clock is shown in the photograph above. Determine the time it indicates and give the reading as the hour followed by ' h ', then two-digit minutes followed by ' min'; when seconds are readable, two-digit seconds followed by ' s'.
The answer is 10 h 09 min
